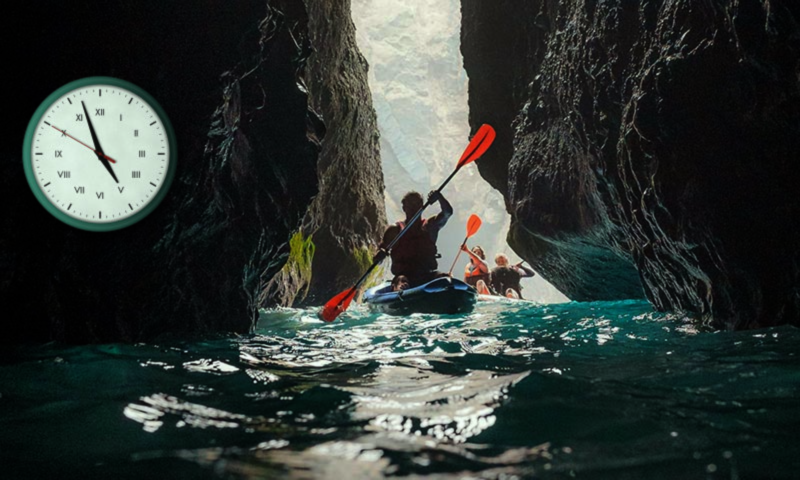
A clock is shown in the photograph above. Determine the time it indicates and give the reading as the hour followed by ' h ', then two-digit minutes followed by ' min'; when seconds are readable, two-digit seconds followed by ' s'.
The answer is 4 h 56 min 50 s
